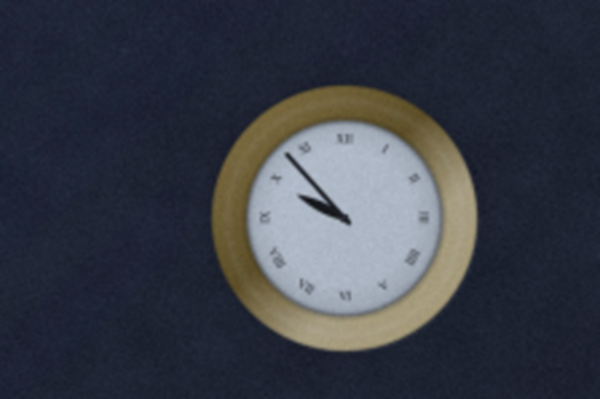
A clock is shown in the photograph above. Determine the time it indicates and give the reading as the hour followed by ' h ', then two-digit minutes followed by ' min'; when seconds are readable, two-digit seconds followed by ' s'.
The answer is 9 h 53 min
